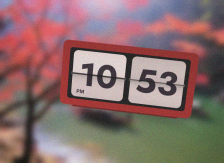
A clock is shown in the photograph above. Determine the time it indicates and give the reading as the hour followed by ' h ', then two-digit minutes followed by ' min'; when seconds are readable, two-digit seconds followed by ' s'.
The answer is 10 h 53 min
